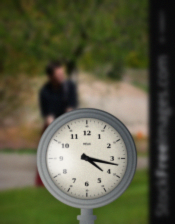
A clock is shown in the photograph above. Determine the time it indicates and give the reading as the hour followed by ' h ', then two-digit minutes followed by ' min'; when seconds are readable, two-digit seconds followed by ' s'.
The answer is 4 h 17 min
